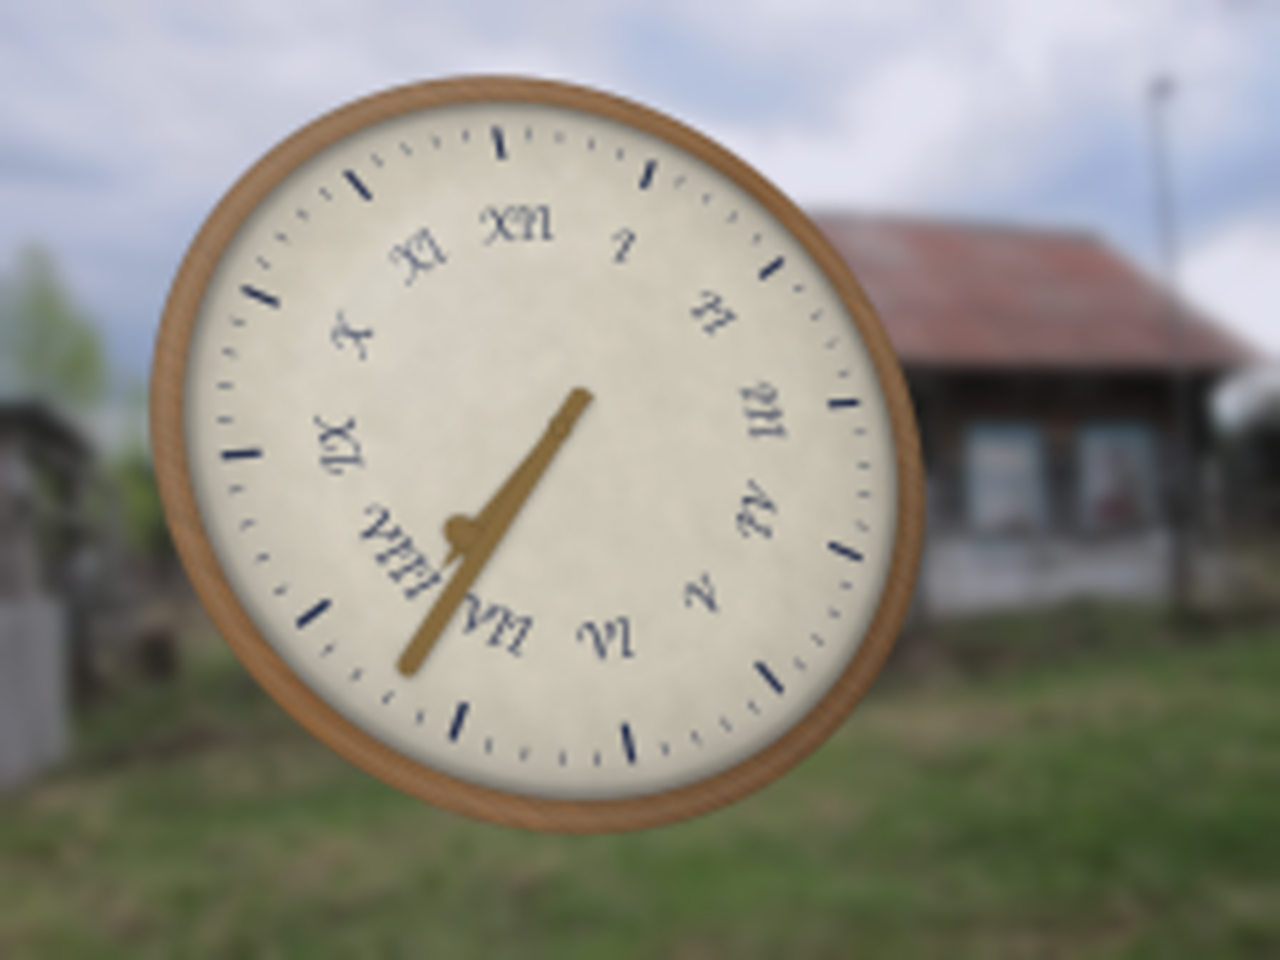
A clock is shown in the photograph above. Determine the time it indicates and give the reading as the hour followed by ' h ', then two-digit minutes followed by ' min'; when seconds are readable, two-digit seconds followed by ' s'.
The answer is 7 h 37 min
